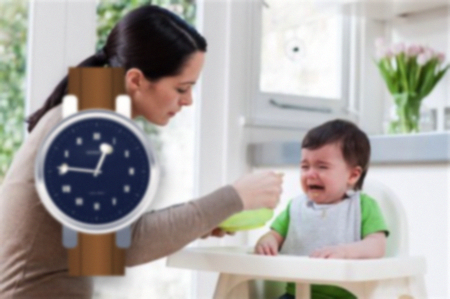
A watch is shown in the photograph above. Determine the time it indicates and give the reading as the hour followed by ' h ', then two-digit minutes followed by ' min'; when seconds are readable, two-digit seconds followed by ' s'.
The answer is 12 h 46 min
